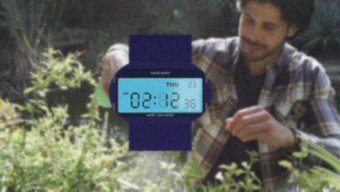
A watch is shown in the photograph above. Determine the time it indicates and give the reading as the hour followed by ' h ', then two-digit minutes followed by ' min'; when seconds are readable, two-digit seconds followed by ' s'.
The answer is 2 h 12 min 36 s
